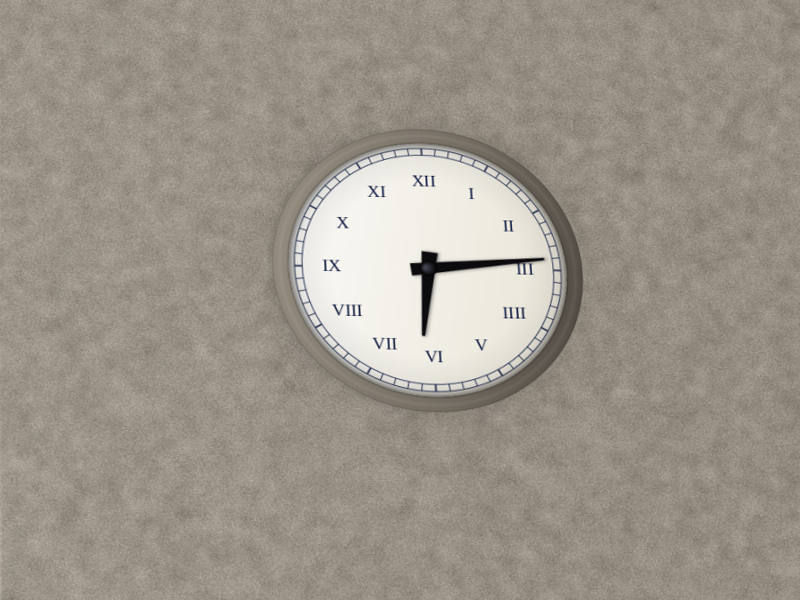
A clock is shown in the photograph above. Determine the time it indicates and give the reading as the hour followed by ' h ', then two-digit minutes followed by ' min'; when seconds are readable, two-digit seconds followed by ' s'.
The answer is 6 h 14 min
